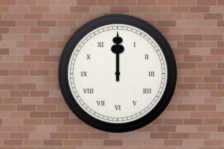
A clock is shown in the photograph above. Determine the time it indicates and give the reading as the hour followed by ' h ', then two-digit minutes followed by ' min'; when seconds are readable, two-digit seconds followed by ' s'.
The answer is 12 h 00 min
